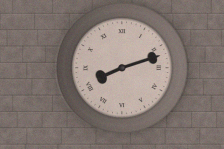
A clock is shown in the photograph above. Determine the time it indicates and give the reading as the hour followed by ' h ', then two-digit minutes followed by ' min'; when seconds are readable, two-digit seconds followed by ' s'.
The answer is 8 h 12 min
